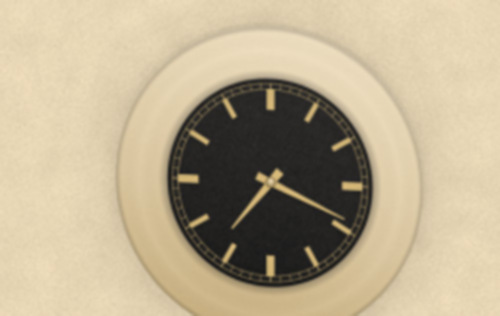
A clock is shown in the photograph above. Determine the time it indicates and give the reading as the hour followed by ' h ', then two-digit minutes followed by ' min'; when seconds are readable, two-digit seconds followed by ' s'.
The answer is 7 h 19 min
